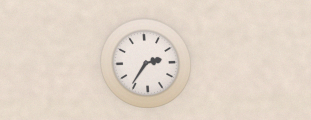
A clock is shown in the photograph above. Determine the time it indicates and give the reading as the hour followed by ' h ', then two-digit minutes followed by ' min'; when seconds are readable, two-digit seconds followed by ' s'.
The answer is 2 h 36 min
